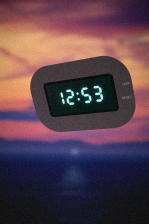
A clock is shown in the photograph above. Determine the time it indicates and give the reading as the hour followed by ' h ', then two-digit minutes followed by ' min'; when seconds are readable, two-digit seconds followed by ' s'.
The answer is 12 h 53 min
